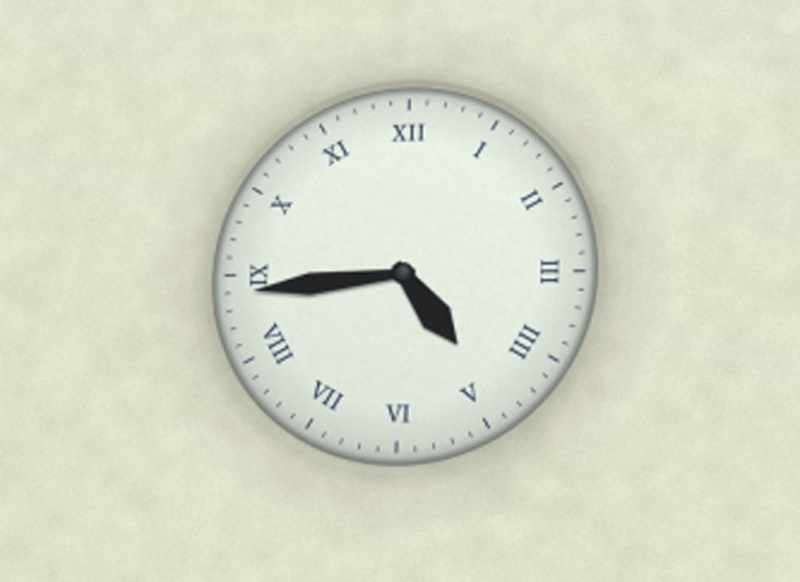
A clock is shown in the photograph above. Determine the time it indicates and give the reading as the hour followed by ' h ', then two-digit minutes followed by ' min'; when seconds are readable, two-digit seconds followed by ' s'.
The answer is 4 h 44 min
